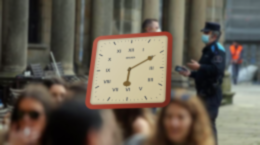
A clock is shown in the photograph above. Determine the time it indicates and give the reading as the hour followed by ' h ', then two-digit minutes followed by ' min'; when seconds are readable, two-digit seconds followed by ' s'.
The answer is 6 h 10 min
